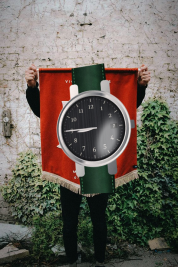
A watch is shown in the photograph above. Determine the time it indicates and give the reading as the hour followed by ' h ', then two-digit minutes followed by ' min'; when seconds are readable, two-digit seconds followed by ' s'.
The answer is 8 h 45 min
